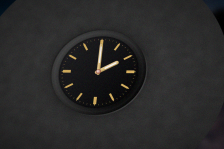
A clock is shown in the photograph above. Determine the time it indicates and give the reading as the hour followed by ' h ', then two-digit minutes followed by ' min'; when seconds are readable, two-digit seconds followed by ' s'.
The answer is 2 h 00 min
